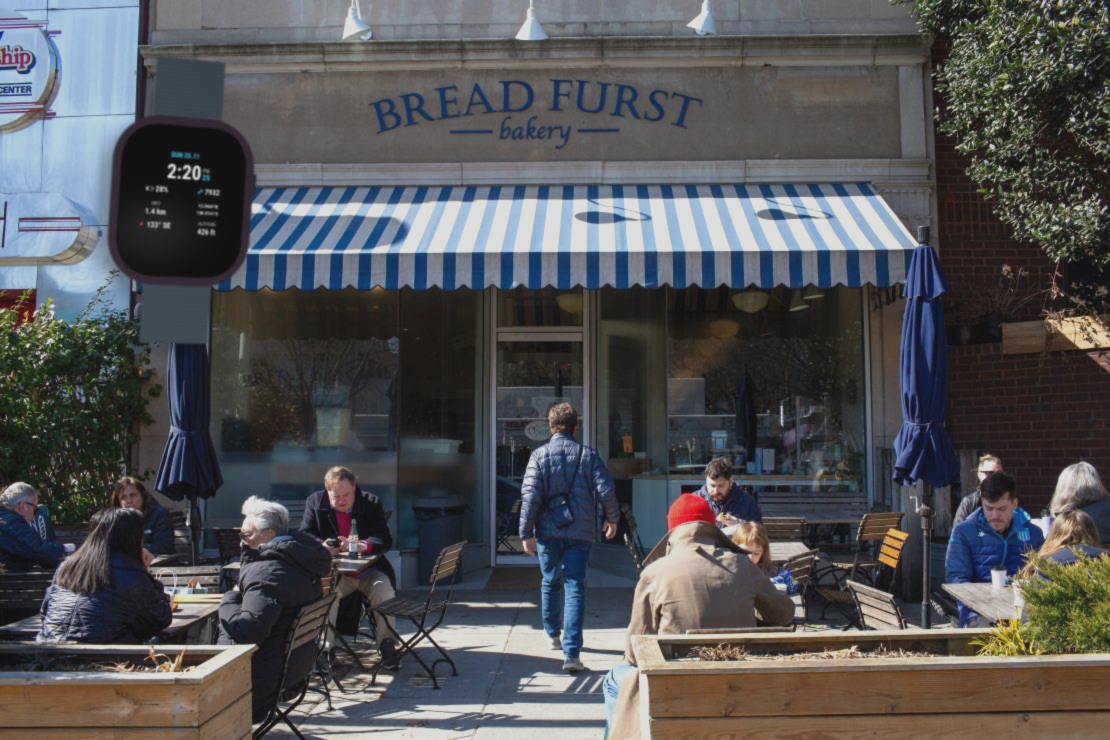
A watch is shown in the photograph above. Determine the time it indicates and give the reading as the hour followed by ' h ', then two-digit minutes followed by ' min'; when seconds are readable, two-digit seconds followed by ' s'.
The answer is 2 h 20 min
